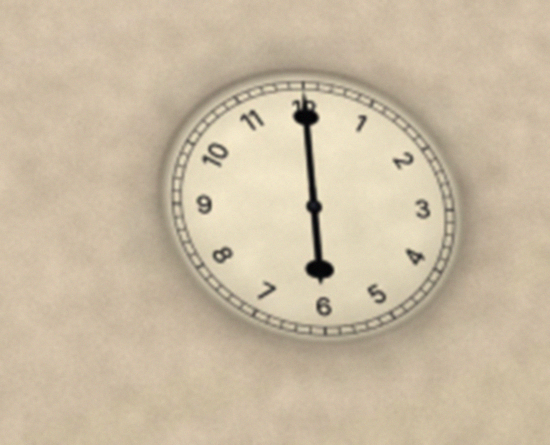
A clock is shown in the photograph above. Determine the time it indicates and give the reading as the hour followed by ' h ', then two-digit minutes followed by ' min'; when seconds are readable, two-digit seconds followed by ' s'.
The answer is 6 h 00 min
